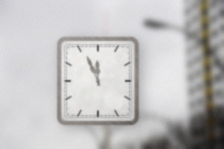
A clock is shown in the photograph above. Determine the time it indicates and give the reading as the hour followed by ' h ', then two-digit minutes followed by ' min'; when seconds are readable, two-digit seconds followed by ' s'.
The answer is 11 h 56 min
